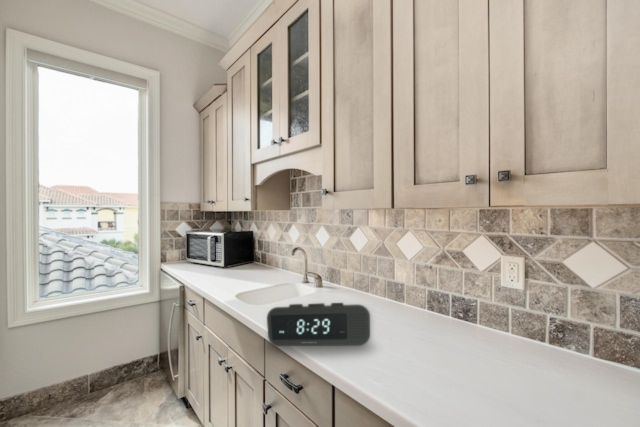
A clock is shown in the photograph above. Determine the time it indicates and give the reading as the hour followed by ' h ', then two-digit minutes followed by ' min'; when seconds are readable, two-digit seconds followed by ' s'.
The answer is 8 h 29 min
